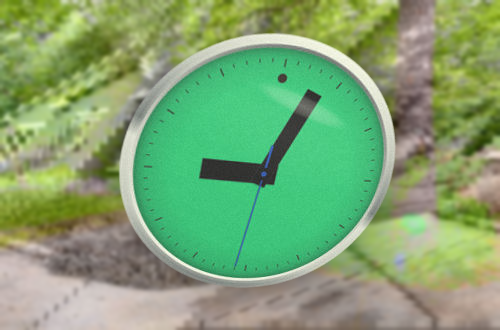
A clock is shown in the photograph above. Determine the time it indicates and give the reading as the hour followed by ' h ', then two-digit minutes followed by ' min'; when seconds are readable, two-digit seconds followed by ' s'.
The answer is 9 h 03 min 31 s
